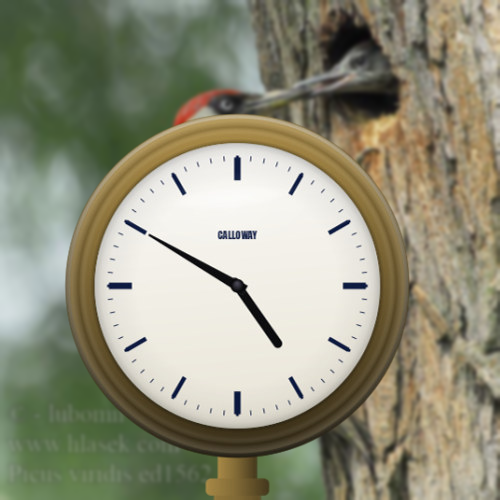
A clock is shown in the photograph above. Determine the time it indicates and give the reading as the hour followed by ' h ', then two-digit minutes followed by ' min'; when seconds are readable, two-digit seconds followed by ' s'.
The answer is 4 h 50 min
